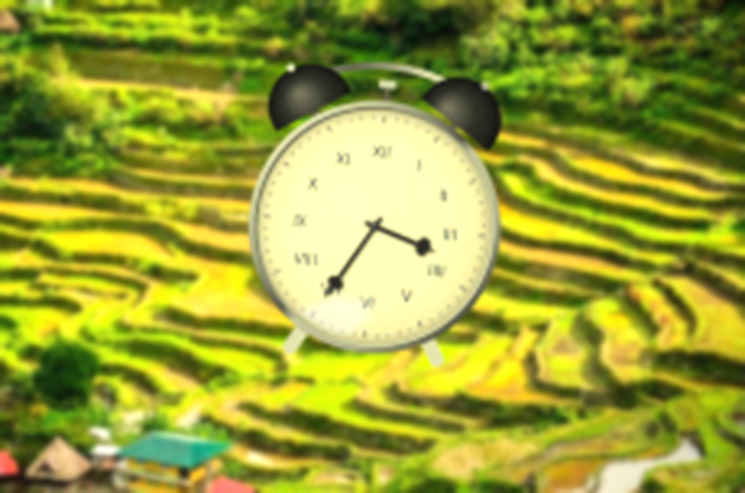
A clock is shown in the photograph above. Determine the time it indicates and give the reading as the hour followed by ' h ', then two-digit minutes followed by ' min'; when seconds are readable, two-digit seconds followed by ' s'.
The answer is 3 h 35 min
